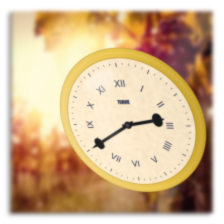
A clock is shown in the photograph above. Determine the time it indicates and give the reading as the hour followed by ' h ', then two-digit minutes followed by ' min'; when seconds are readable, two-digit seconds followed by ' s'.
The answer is 2 h 40 min
